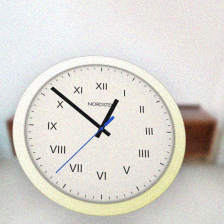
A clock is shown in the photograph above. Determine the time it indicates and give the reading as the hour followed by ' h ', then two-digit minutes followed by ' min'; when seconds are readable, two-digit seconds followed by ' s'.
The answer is 12 h 51 min 37 s
